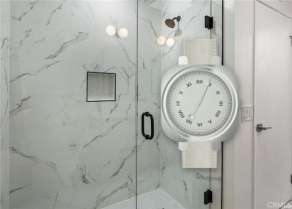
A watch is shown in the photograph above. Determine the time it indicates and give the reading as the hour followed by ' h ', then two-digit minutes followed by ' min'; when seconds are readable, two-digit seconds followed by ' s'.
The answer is 7 h 04 min
